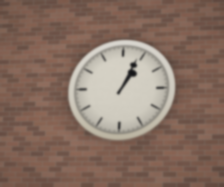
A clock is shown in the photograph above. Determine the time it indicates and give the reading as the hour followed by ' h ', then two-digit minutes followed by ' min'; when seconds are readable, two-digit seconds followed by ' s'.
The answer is 1 h 04 min
